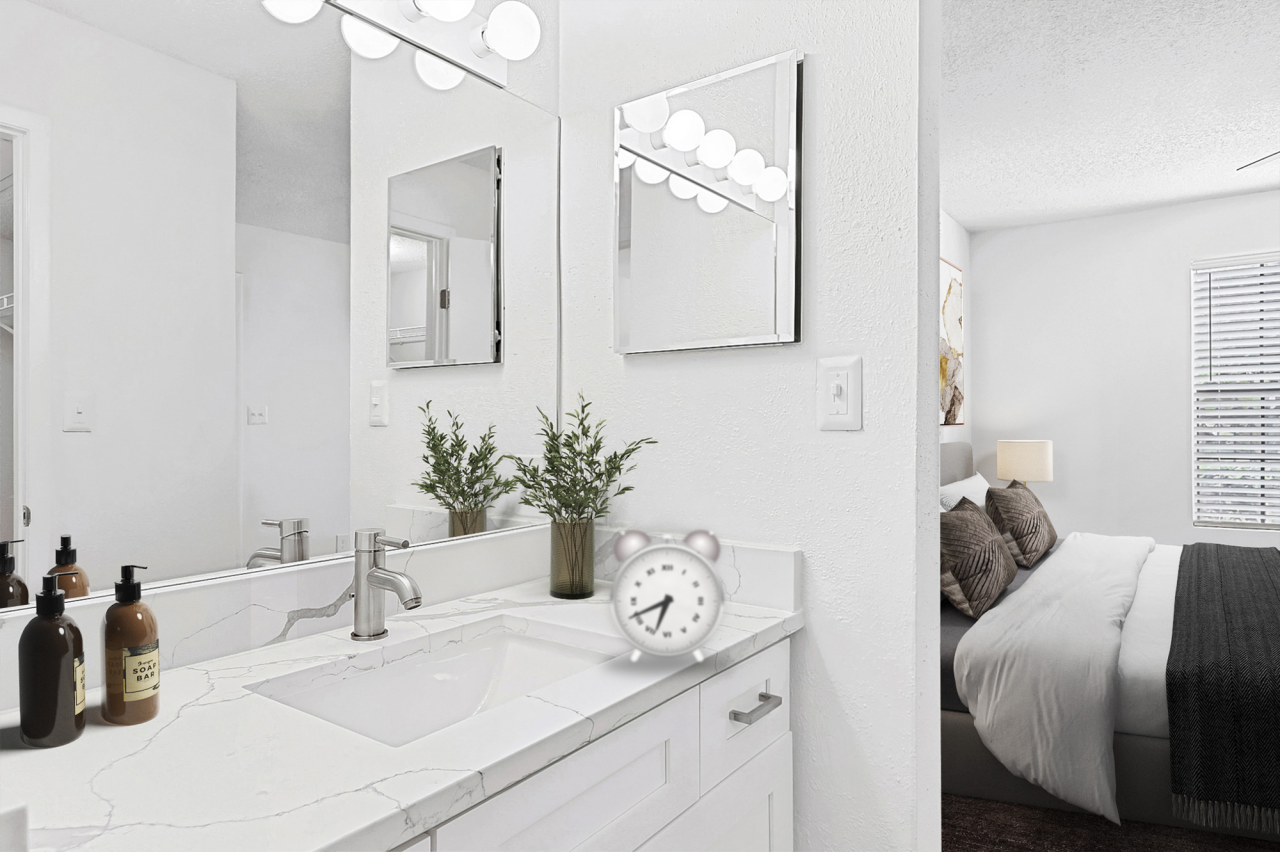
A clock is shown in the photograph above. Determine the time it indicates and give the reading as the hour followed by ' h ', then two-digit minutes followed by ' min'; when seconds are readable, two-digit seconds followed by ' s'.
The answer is 6 h 41 min
